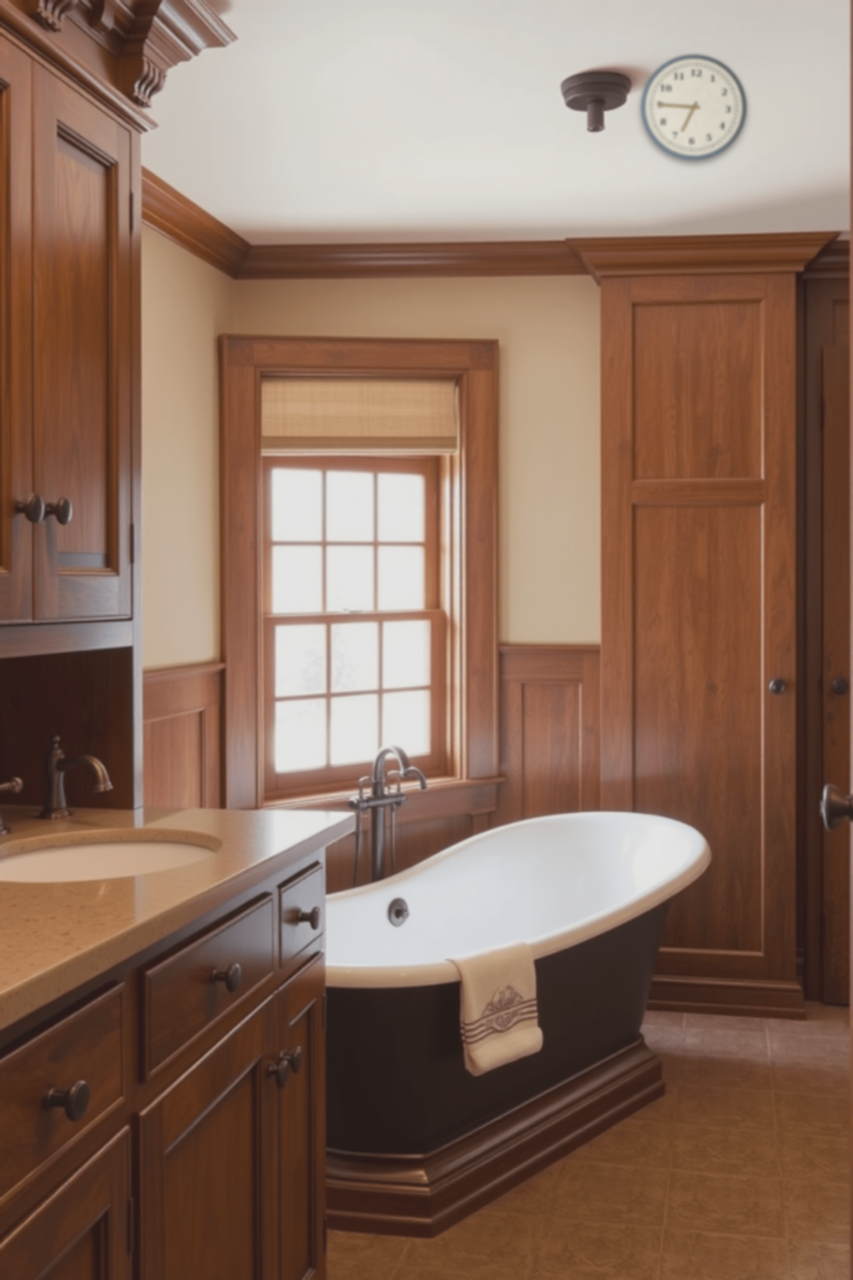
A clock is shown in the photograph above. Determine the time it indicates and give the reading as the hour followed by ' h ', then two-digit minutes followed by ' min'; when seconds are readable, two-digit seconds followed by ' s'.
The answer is 6 h 45 min
